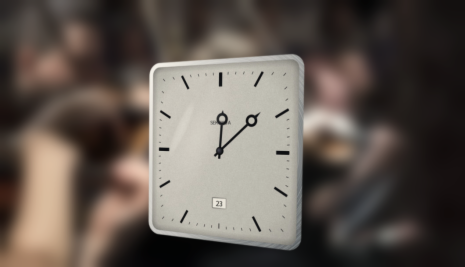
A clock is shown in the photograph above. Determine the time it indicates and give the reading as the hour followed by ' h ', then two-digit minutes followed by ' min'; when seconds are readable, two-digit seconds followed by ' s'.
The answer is 12 h 08 min
